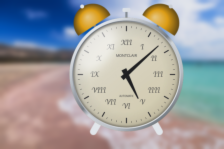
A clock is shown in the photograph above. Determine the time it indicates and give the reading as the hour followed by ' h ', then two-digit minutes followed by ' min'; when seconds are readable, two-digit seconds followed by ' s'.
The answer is 5 h 08 min
